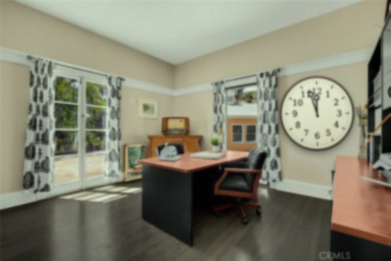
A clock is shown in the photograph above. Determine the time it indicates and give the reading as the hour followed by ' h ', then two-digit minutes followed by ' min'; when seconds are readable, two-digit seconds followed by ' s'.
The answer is 11 h 57 min
